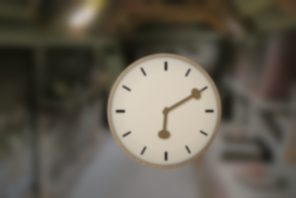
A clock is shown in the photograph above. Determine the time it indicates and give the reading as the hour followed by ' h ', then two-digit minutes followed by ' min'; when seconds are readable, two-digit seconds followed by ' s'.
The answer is 6 h 10 min
